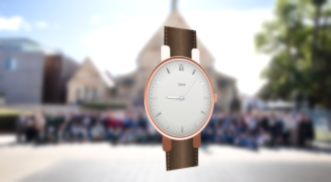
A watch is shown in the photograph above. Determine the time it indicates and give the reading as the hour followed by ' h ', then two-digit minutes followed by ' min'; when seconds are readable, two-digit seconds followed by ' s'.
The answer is 9 h 07 min
